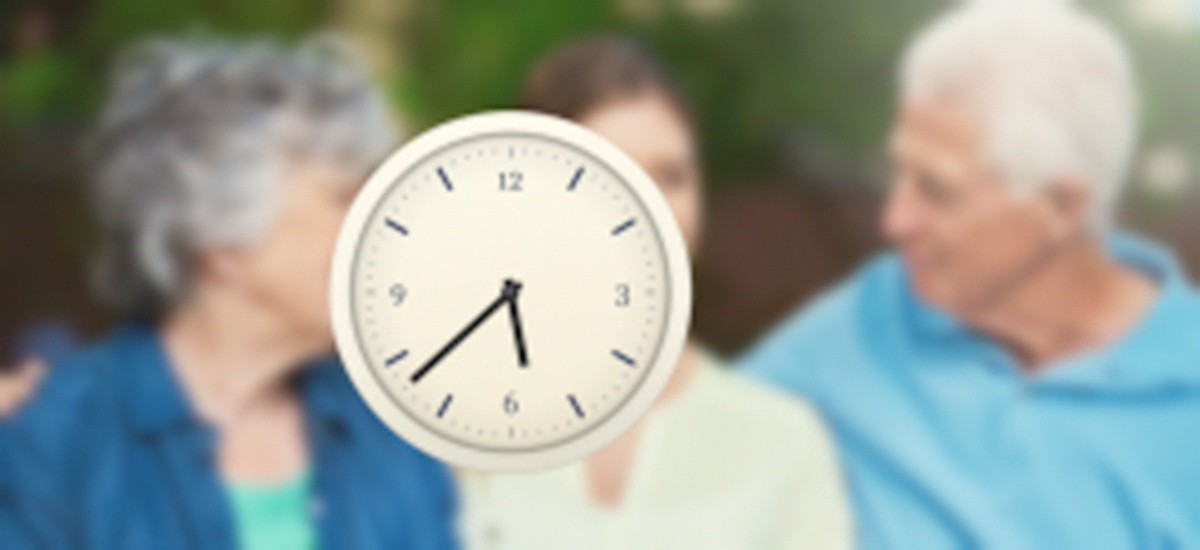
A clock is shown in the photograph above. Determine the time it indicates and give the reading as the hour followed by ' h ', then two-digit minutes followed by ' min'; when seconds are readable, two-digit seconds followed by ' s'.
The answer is 5 h 38 min
